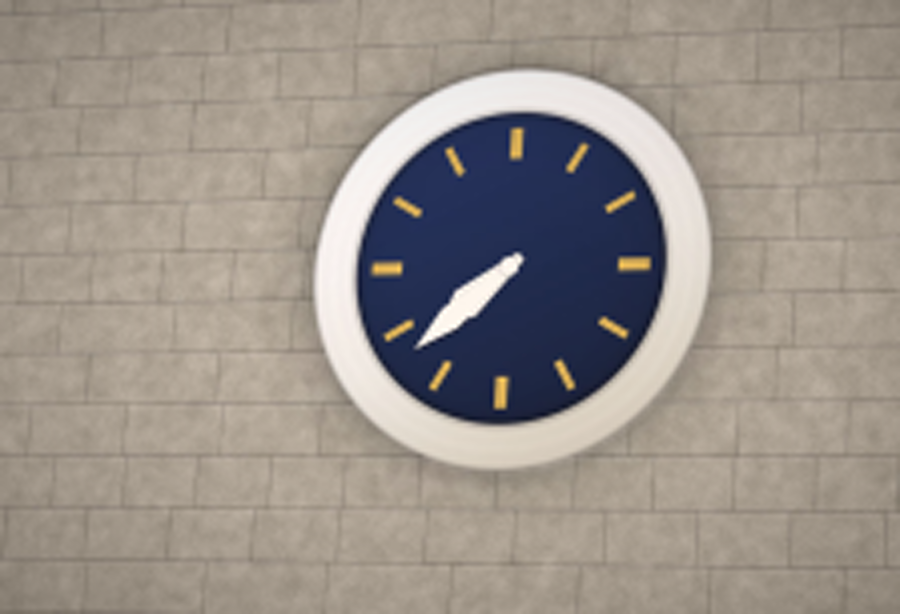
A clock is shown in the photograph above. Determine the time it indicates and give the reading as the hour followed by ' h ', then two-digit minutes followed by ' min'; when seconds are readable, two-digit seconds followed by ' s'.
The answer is 7 h 38 min
